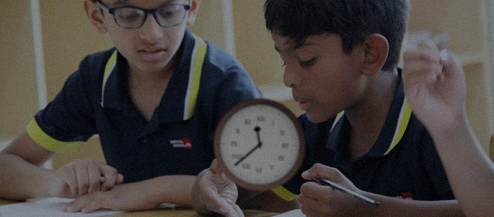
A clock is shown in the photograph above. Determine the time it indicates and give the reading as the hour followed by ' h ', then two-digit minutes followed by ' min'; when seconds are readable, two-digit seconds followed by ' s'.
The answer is 11 h 38 min
